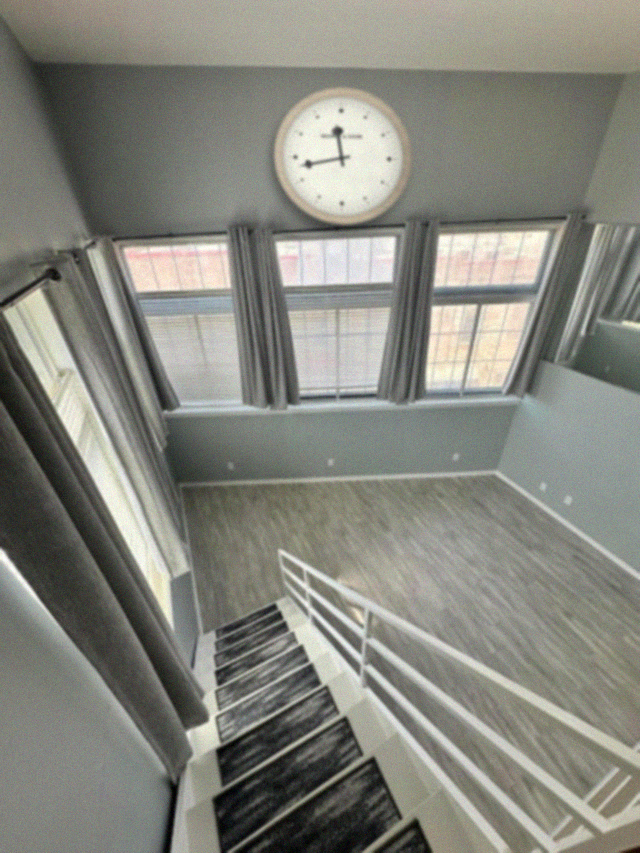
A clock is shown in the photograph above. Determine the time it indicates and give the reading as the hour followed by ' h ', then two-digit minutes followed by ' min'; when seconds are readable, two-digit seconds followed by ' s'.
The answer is 11 h 43 min
